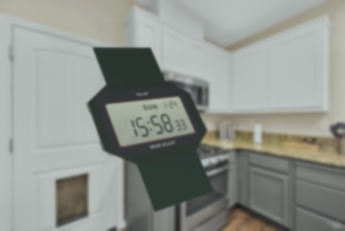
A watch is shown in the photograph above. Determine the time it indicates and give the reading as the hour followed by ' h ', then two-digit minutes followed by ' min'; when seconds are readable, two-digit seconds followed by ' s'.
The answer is 15 h 58 min
